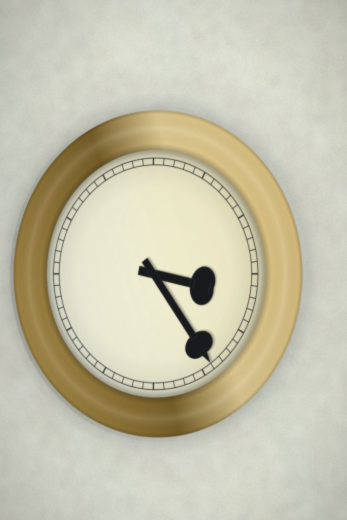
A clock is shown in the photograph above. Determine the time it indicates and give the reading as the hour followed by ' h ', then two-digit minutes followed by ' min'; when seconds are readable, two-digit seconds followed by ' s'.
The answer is 3 h 24 min
